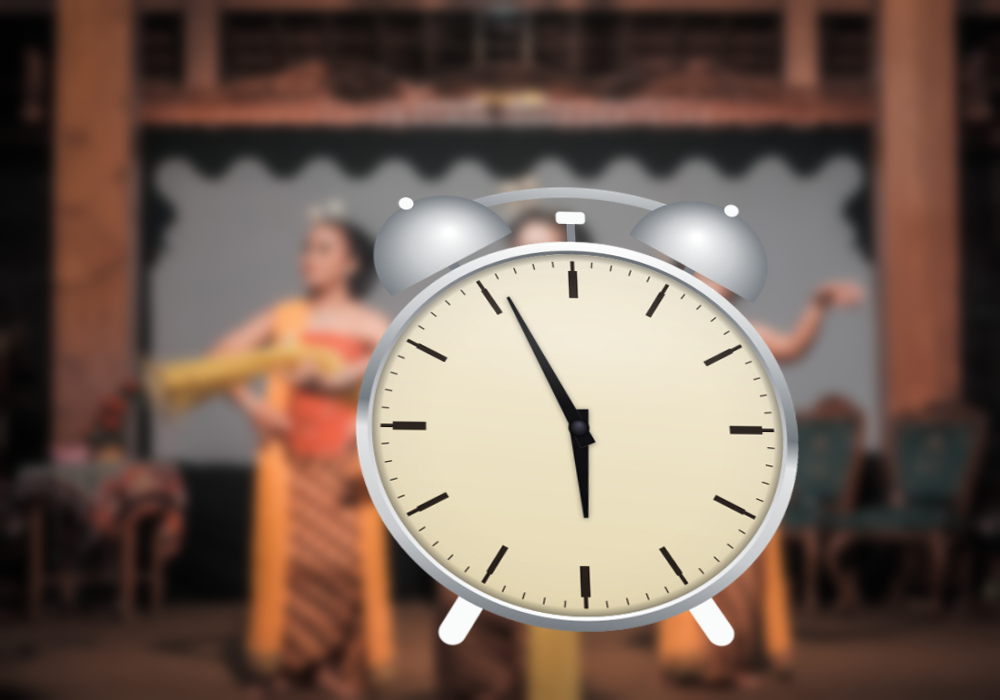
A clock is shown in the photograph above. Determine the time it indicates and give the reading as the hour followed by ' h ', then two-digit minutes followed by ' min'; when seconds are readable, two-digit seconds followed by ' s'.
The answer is 5 h 56 min
